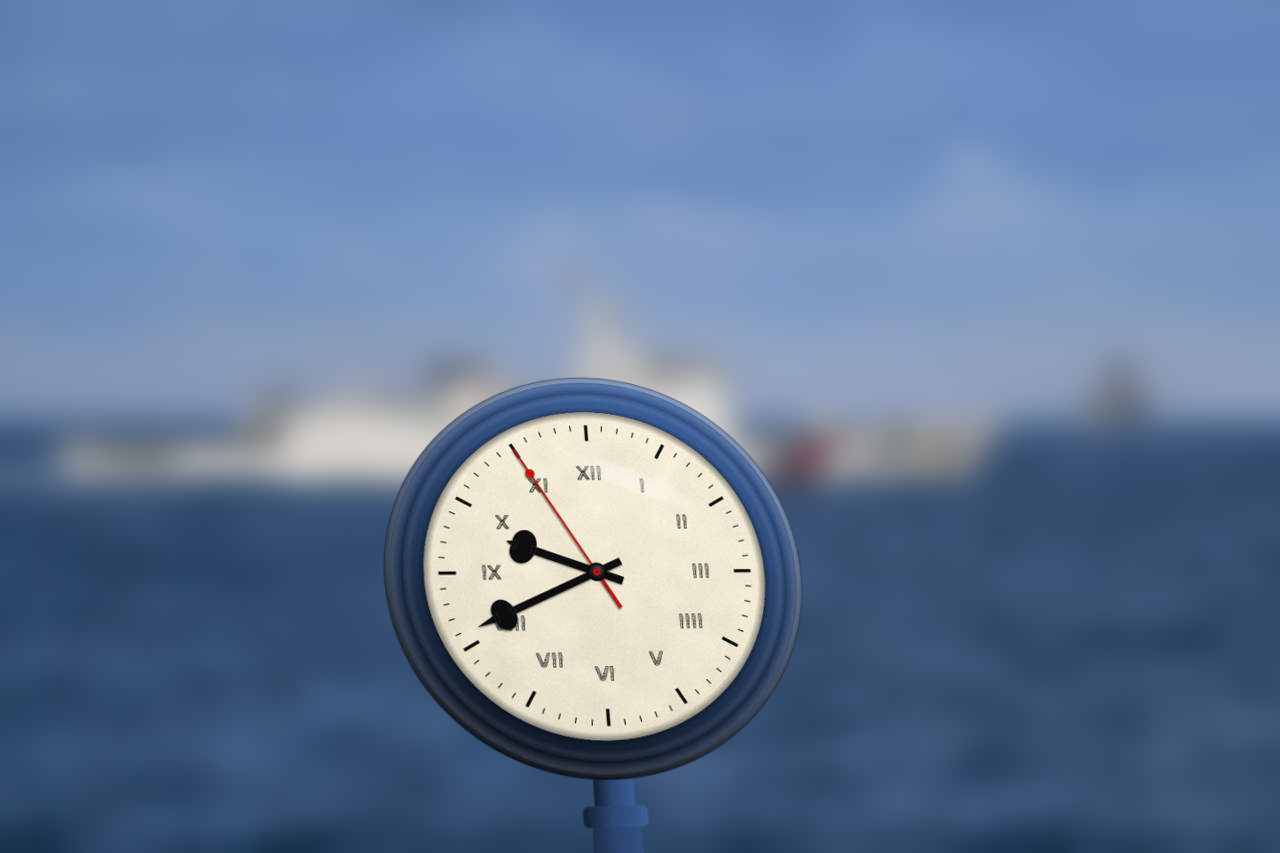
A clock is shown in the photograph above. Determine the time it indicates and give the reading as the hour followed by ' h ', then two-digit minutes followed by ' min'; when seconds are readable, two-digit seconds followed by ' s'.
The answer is 9 h 40 min 55 s
